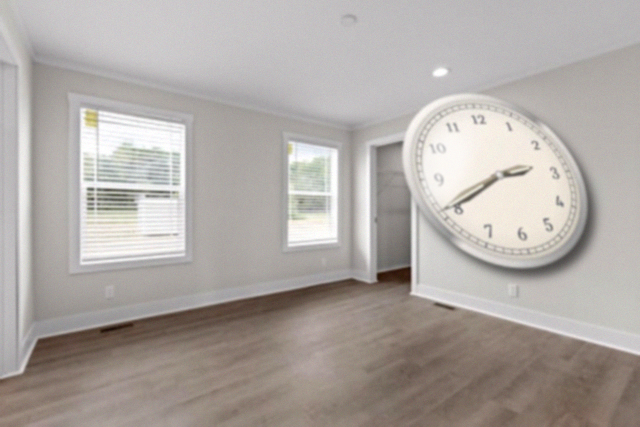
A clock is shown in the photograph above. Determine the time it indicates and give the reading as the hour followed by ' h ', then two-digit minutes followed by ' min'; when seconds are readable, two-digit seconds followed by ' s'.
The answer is 2 h 41 min
